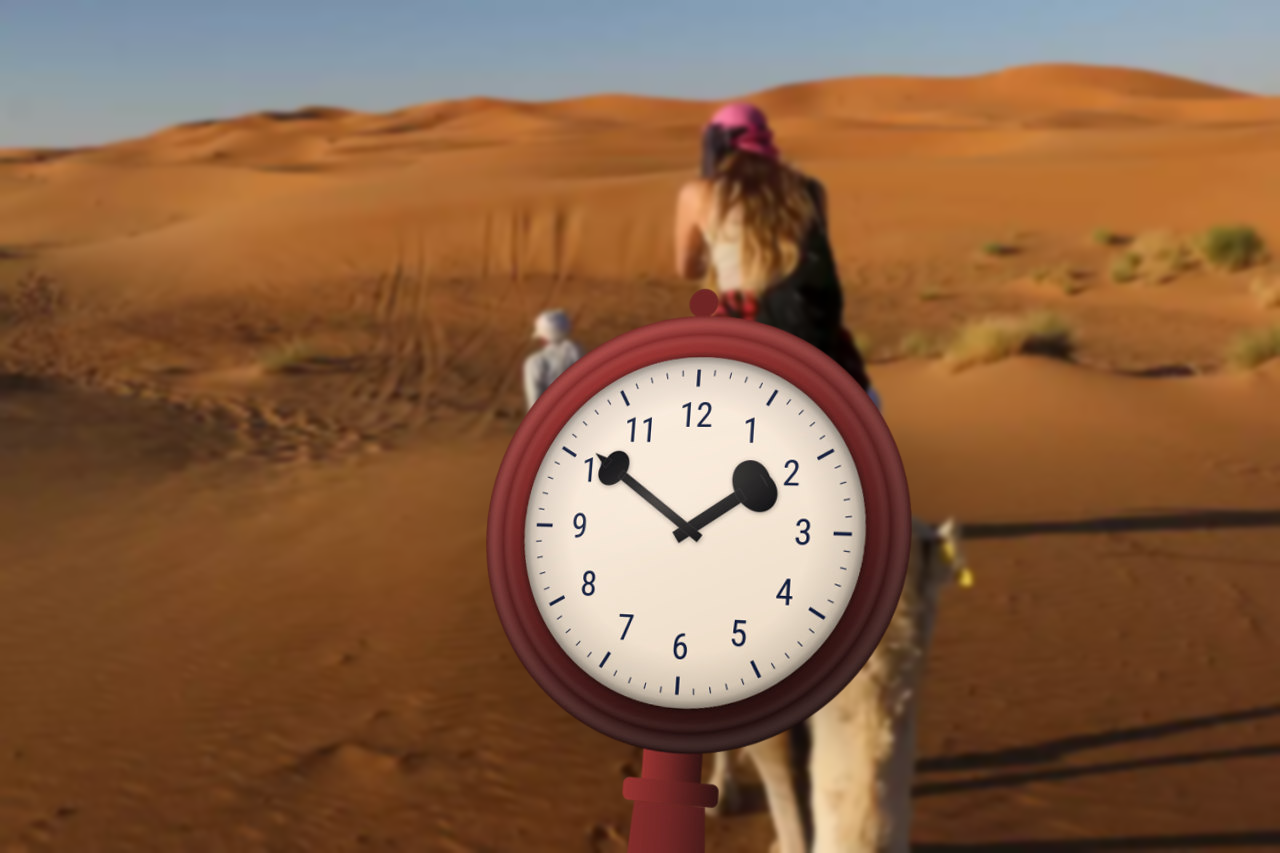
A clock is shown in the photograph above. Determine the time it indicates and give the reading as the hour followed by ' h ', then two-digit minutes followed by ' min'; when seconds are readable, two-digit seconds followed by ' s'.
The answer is 1 h 51 min
